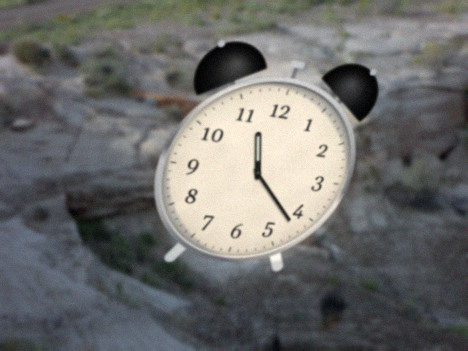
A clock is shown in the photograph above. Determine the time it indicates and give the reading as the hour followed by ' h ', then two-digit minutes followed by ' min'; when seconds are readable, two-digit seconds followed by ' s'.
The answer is 11 h 22 min
